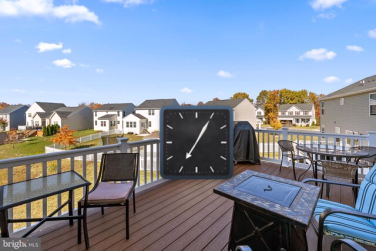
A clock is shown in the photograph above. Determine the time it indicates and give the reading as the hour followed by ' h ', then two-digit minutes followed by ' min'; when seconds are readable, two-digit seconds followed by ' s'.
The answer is 7 h 05 min
